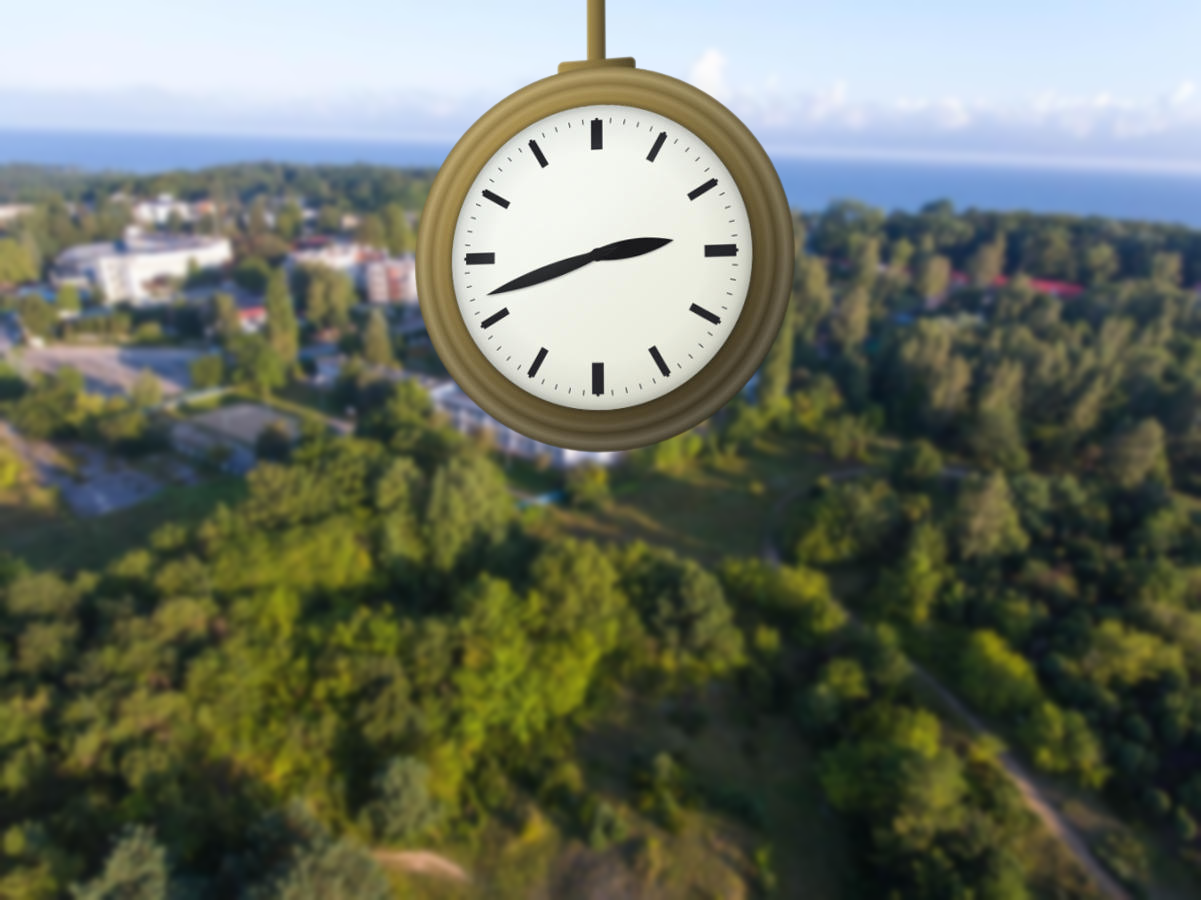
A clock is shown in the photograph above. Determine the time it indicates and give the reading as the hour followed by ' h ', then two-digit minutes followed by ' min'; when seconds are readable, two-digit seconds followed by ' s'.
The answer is 2 h 42 min
